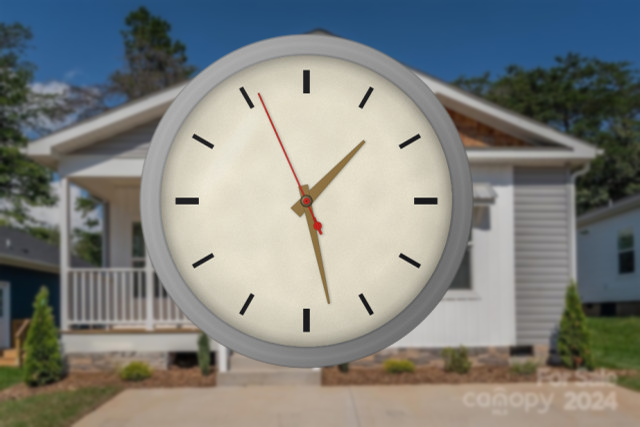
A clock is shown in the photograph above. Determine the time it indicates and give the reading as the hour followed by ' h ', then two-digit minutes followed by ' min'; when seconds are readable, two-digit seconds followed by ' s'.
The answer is 1 h 27 min 56 s
